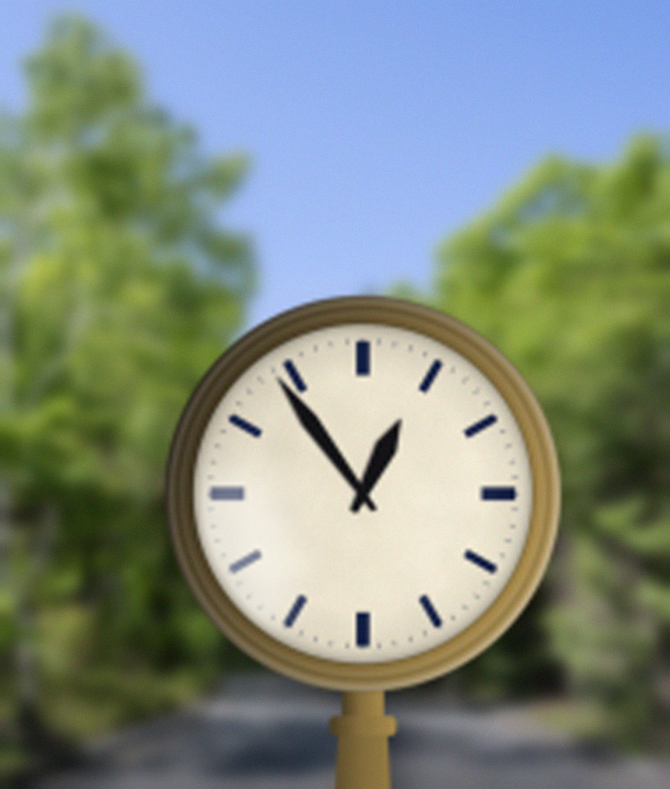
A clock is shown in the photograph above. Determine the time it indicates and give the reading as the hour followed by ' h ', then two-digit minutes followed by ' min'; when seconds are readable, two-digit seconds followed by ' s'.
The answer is 12 h 54 min
